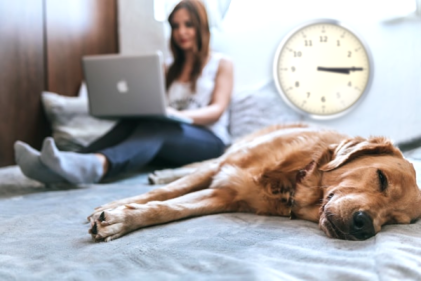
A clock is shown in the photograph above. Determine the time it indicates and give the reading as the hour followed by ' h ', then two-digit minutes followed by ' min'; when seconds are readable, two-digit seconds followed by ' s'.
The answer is 3 h 15 min
